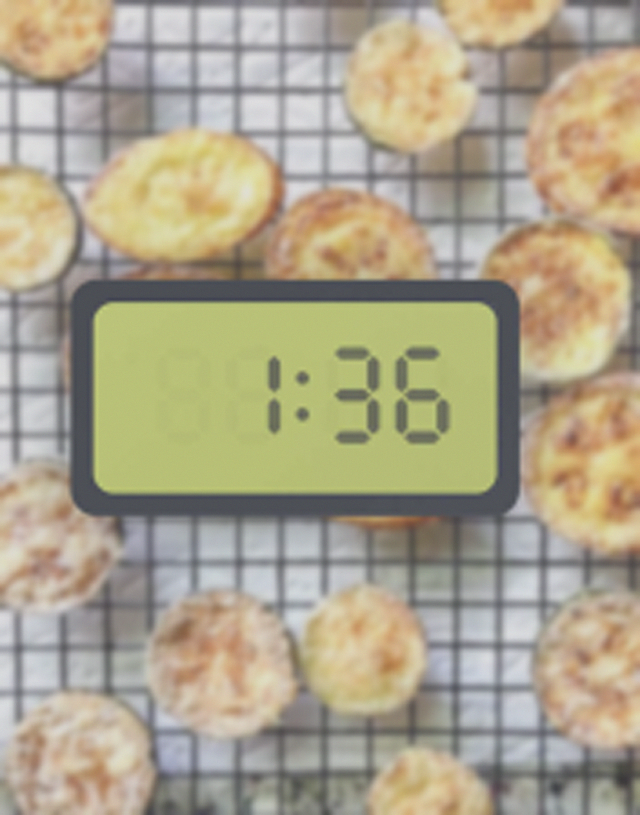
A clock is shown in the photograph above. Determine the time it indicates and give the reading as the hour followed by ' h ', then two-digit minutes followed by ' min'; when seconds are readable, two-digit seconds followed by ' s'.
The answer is 1 h 36 min
